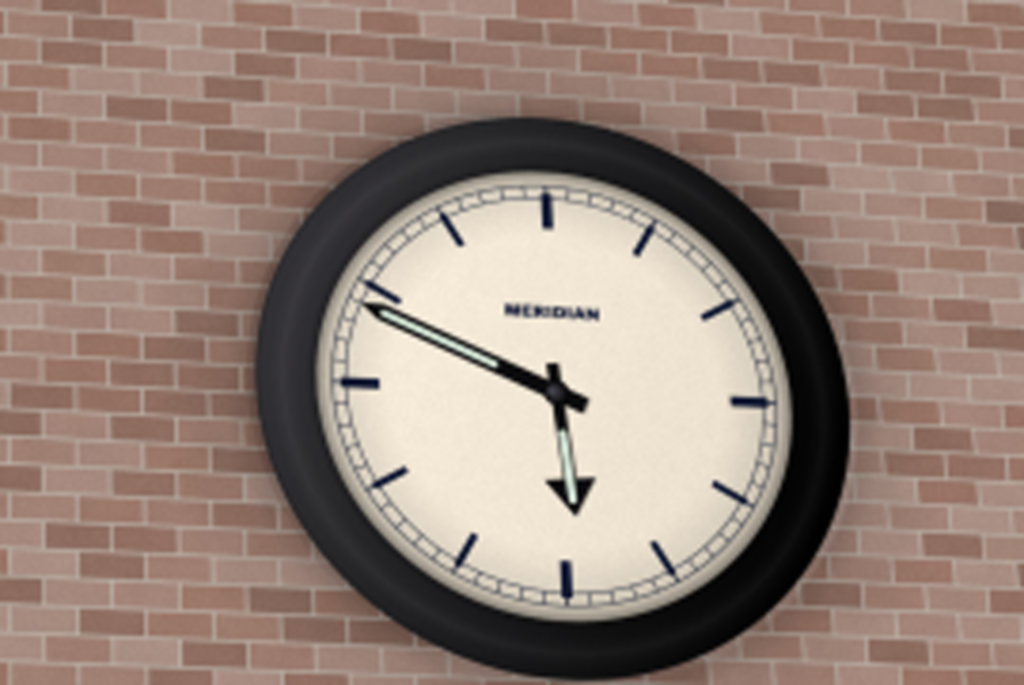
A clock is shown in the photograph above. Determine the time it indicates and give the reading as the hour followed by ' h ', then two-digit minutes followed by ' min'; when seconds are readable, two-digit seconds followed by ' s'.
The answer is 5 h 49 min
